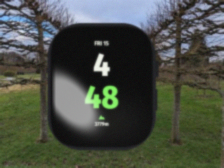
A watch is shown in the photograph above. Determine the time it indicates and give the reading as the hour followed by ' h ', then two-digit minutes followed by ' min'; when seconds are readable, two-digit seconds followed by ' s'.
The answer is 4 h 48 min
